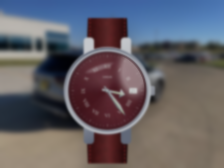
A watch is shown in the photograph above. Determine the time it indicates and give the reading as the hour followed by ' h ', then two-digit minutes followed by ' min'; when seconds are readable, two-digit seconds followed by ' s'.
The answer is 3 h 24 min
